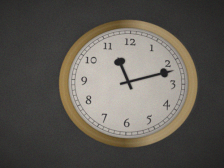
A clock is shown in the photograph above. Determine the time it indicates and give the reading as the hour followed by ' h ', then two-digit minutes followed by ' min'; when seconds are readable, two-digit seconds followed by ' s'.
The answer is 11 h 12 min
